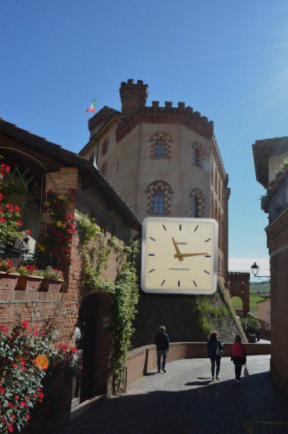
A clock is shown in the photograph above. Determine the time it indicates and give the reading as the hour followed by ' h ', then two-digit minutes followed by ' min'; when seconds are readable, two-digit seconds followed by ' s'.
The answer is 11 h 14 min
